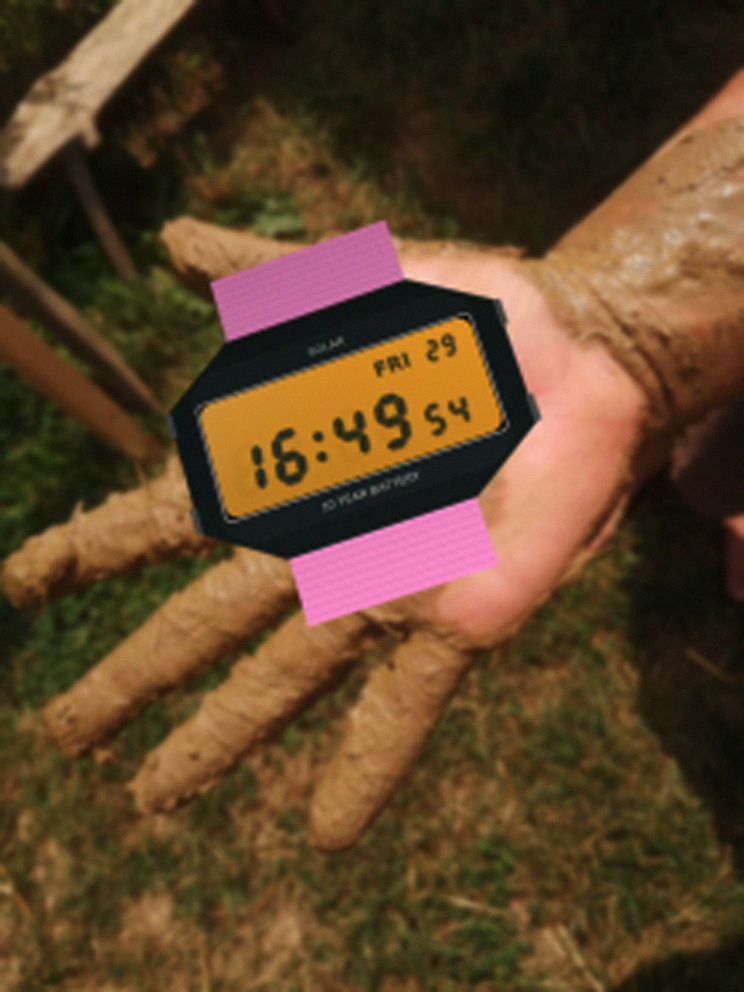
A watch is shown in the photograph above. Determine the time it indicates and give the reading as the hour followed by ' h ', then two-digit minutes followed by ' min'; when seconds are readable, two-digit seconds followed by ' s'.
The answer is 16 h 49 min 54 s
